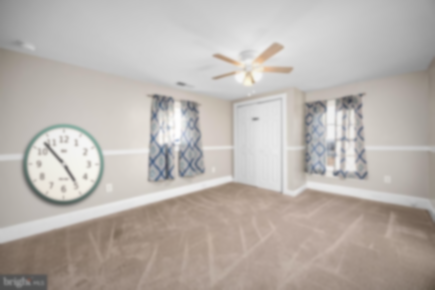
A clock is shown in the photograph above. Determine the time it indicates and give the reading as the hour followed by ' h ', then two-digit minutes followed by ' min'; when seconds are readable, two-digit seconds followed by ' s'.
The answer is 4 h 53 min
